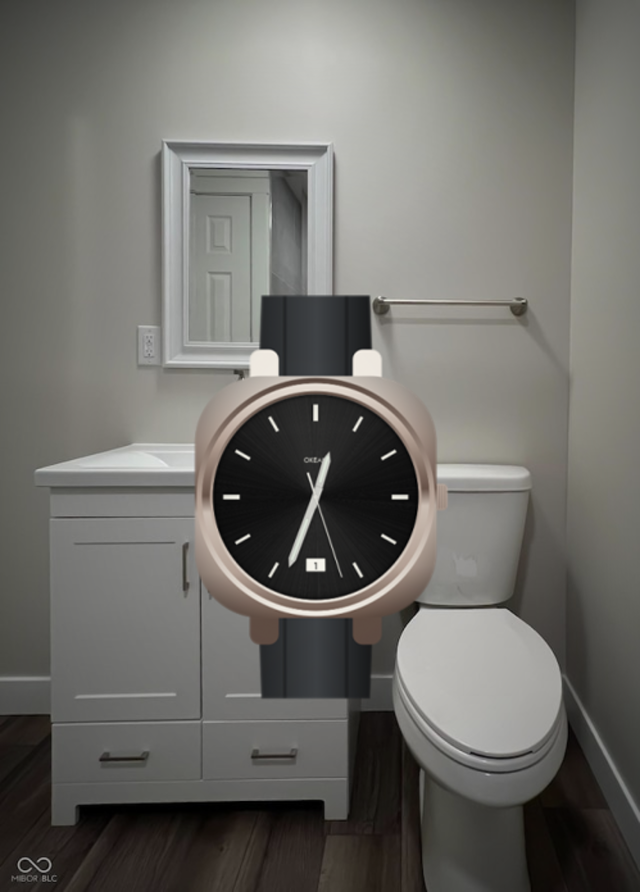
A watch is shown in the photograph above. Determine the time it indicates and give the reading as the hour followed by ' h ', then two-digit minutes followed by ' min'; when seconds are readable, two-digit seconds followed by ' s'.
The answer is 12 h 33 min 27 s
